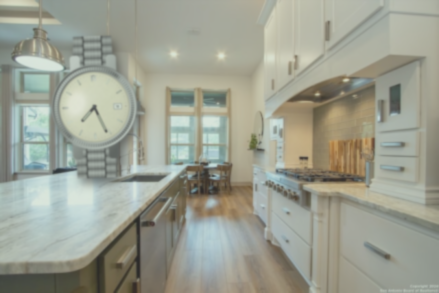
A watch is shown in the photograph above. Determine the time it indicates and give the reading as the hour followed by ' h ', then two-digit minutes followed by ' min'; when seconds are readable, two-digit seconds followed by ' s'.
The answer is 7 h 26 min
